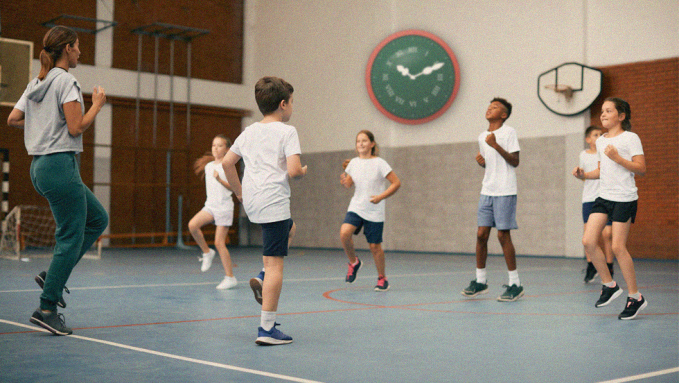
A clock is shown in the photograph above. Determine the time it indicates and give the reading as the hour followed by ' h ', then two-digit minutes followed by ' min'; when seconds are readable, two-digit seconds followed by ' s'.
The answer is 10 h 11 min
